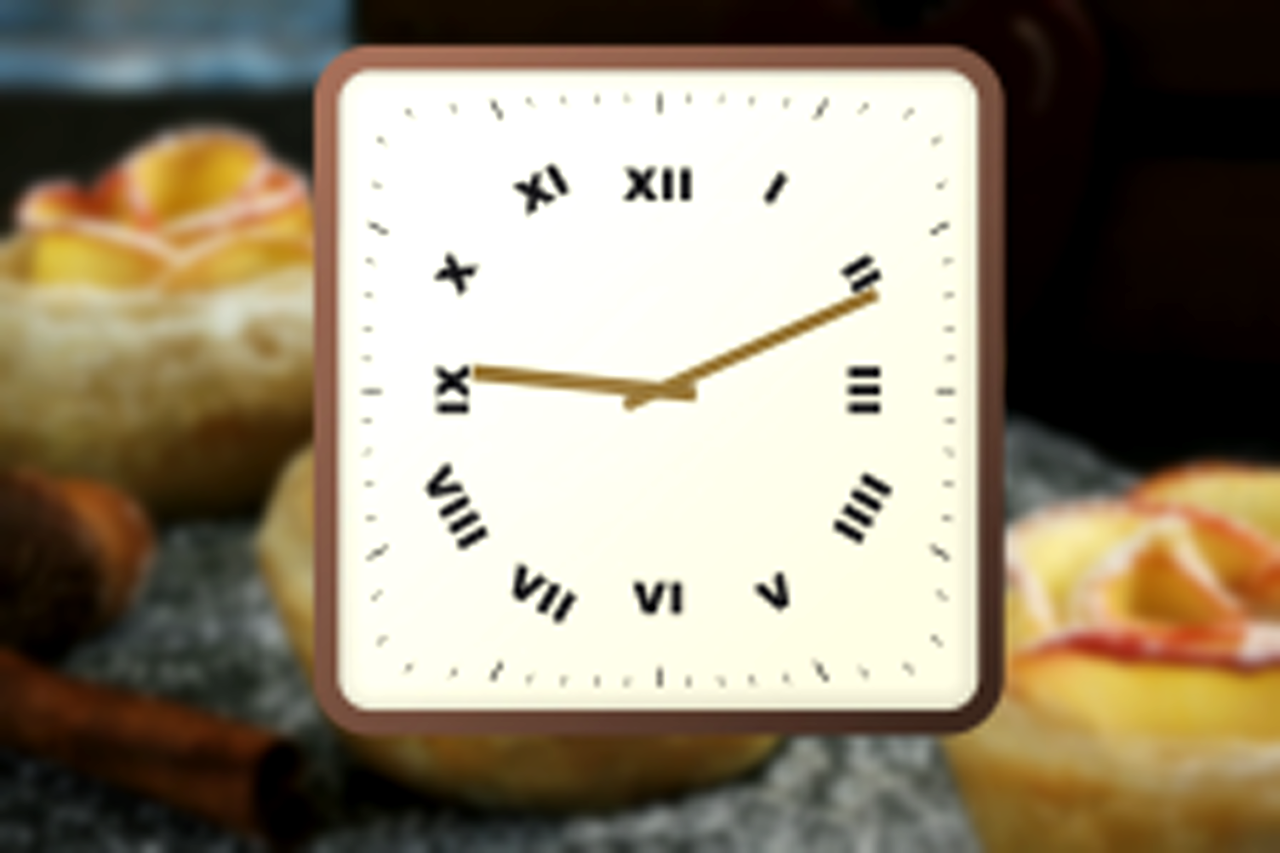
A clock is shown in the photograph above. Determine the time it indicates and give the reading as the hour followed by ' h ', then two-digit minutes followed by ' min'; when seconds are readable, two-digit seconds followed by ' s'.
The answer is 9 h 11 min
